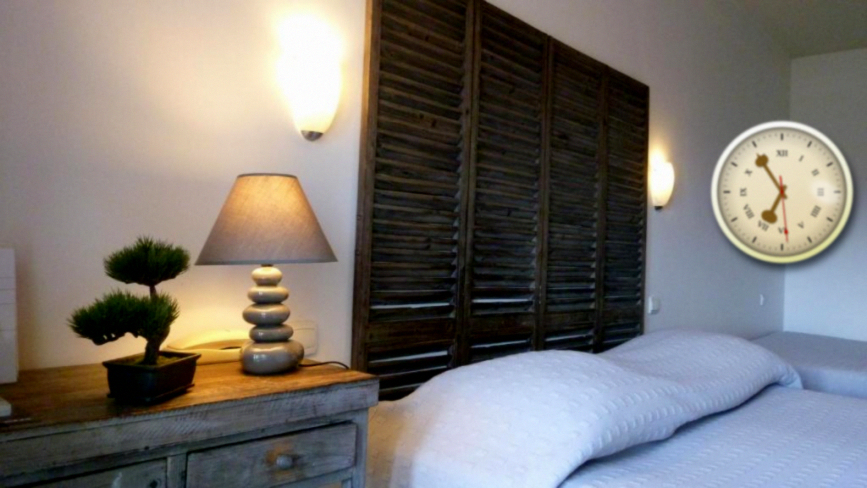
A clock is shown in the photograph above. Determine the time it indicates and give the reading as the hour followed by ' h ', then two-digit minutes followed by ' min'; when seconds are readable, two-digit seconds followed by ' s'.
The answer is 6 h 54 min 29 s
